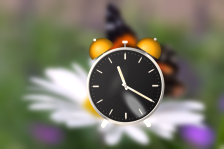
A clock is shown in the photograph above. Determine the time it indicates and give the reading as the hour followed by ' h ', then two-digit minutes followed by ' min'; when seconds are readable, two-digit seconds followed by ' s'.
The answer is 11 h 20 min
